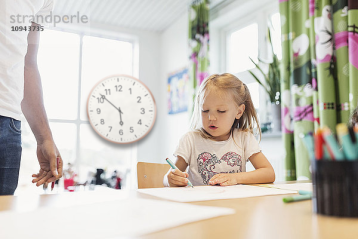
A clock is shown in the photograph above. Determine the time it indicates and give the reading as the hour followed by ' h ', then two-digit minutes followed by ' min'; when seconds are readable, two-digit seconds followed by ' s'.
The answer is 5 h 52 min
